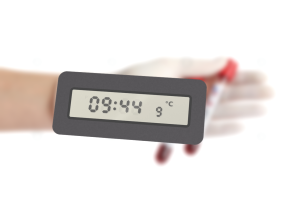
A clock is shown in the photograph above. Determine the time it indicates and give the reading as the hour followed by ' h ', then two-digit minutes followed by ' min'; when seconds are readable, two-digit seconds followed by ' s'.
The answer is 9 h 44 min
